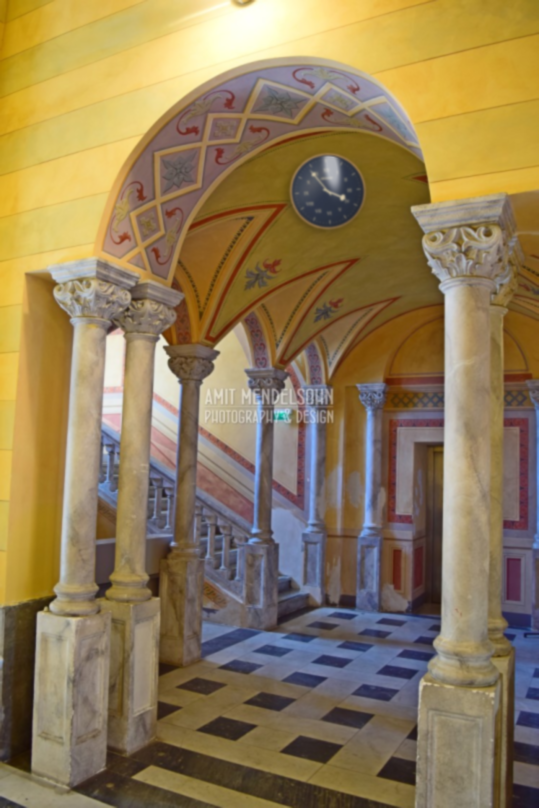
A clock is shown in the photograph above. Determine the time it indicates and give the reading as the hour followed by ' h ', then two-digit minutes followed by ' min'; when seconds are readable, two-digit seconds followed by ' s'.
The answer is 3 h 54 min
